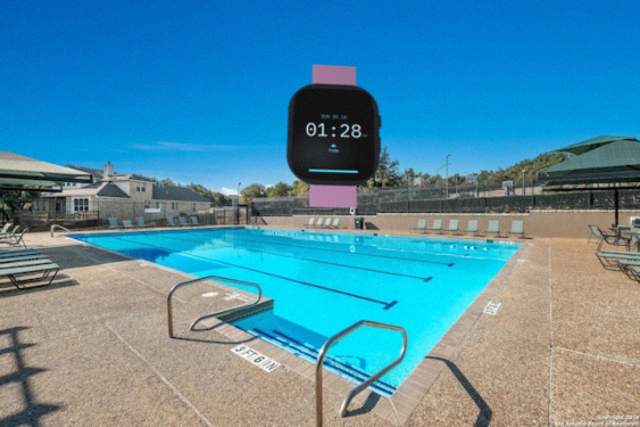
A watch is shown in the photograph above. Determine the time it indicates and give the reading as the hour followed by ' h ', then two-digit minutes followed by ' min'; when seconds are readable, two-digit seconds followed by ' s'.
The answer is 1 h 28 min
